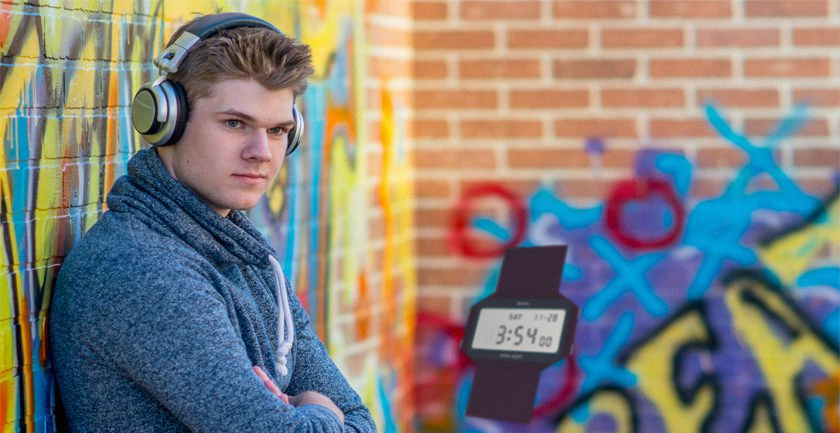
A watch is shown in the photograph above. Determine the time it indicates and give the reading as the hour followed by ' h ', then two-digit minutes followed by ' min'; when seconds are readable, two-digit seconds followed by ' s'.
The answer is 3 h 54 min
